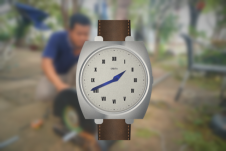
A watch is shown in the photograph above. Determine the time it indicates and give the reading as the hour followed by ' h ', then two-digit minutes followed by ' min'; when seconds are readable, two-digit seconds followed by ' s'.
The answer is 1 h 41 min
